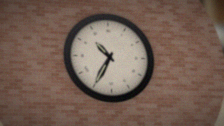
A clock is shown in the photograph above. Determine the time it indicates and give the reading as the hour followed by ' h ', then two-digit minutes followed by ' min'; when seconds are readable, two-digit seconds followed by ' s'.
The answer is 10 h 35 min
